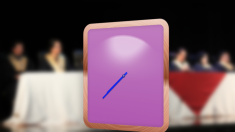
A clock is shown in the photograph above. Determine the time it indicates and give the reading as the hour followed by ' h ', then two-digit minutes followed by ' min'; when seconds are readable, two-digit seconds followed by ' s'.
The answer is 7 h 38 min
